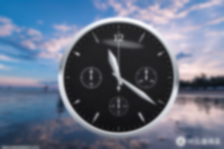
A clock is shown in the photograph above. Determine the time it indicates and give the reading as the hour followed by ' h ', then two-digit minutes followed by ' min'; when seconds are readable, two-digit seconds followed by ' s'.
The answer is 11 h 21 min
